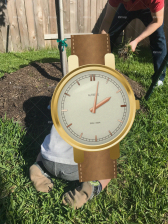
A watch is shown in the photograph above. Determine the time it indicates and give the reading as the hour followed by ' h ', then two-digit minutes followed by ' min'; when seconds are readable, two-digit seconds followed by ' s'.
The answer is 2 h 02 min
